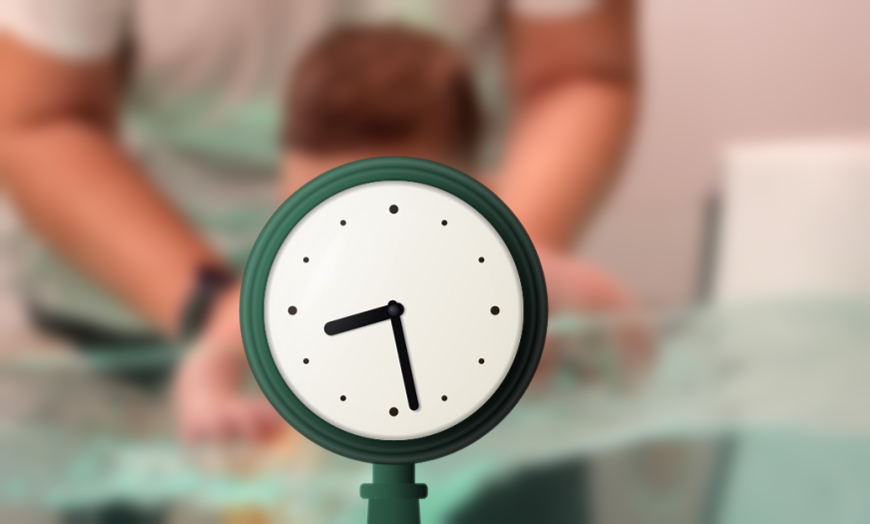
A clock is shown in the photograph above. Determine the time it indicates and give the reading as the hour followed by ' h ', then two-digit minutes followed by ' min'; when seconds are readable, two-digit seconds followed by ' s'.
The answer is 8 h 28 min
